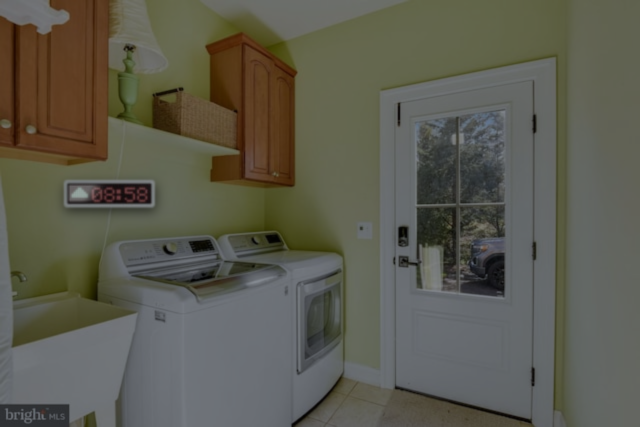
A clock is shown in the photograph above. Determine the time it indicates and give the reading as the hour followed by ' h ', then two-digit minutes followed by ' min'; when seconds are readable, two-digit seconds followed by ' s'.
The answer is 8 h 58 min
